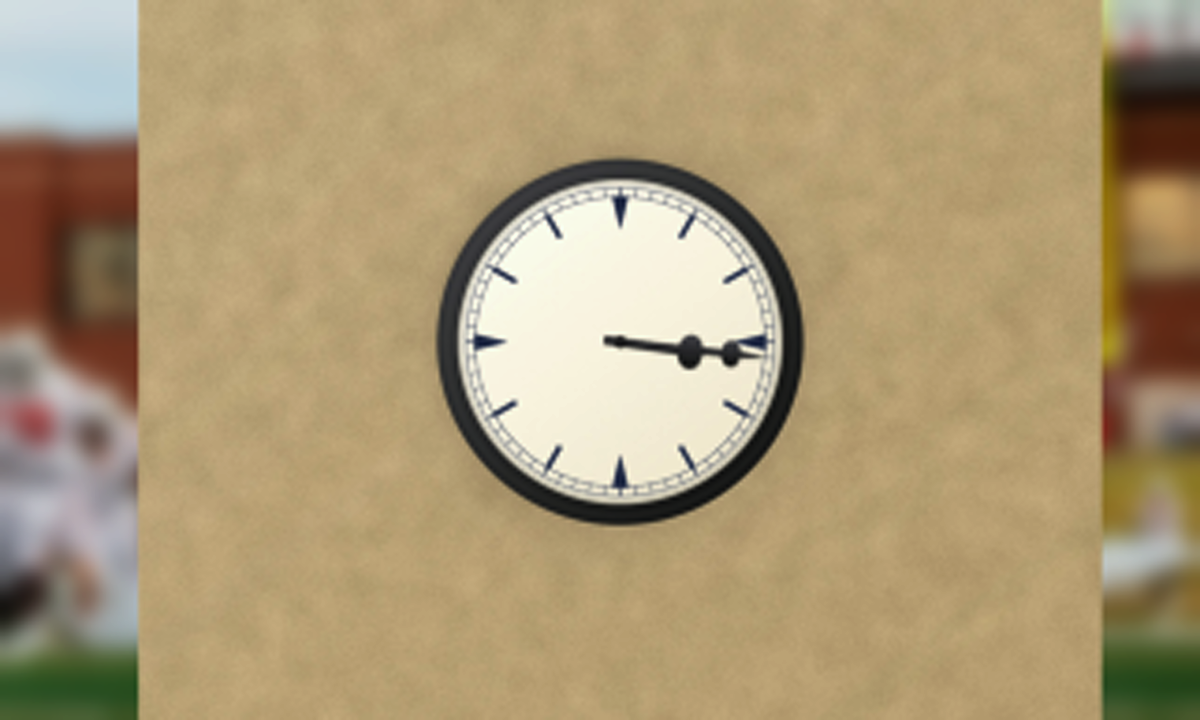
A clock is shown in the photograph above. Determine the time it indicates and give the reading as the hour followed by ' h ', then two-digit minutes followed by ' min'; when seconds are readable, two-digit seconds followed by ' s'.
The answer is 3 h 16 min
